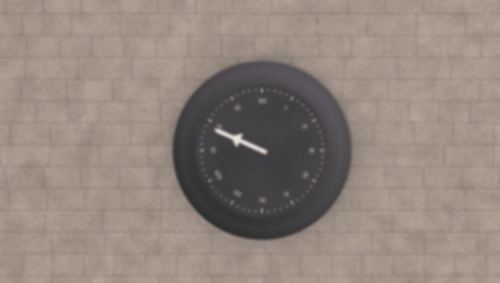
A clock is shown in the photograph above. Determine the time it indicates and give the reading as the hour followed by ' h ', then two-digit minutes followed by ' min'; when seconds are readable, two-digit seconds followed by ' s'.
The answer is 9 h 49 min
